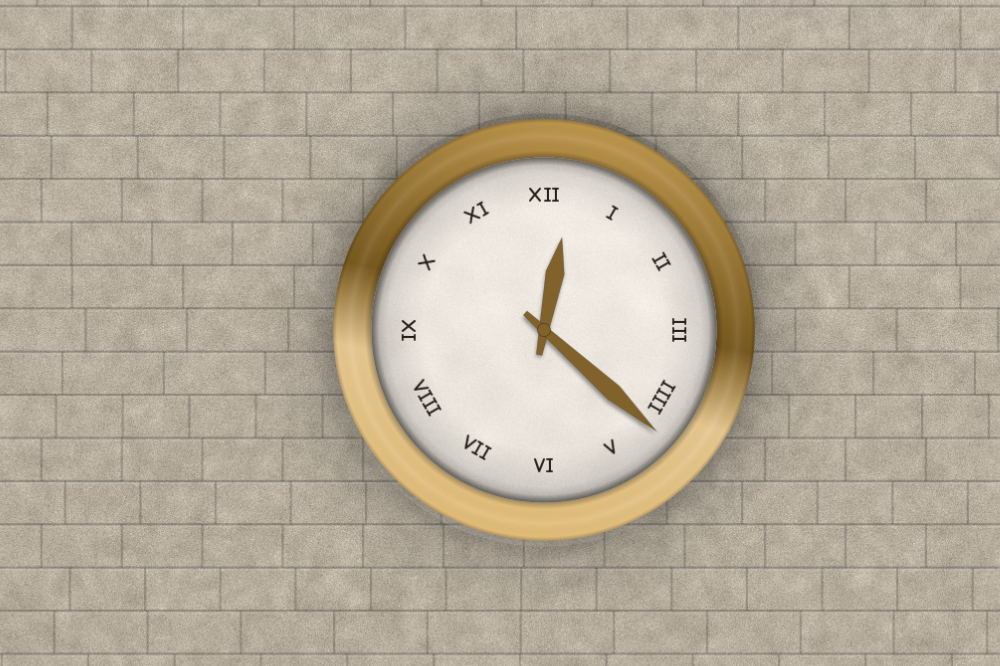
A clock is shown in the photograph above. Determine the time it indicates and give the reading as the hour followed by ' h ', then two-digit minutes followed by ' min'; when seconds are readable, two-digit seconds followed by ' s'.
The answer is 12 h 22 min
